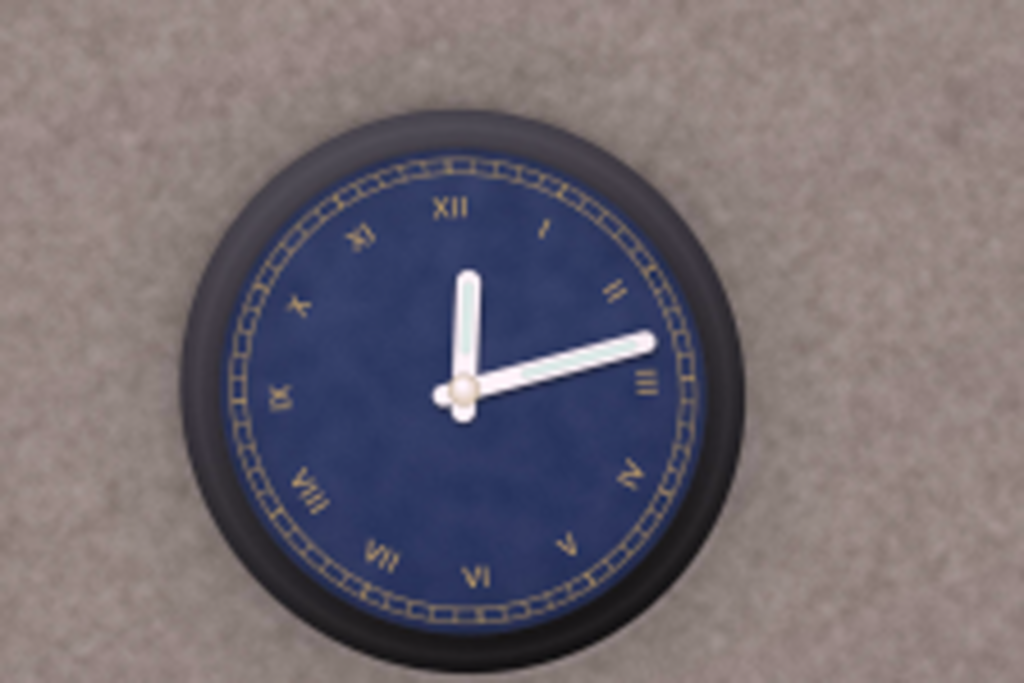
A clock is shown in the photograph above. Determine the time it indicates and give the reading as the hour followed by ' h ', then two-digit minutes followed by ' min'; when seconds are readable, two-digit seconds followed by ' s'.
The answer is 12 h 13 min
